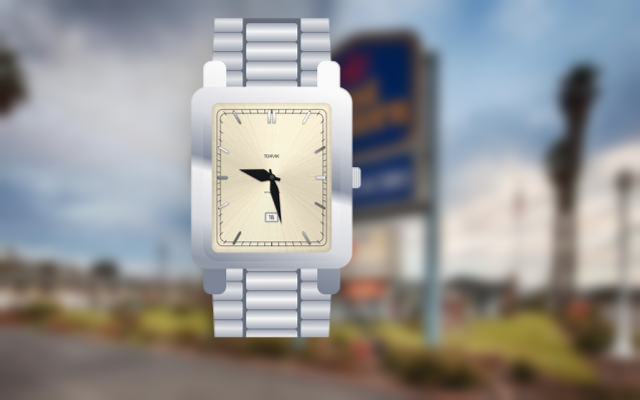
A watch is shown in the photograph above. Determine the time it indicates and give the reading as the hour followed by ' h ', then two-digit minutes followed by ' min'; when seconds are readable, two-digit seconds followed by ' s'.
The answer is 9 h 28 min
